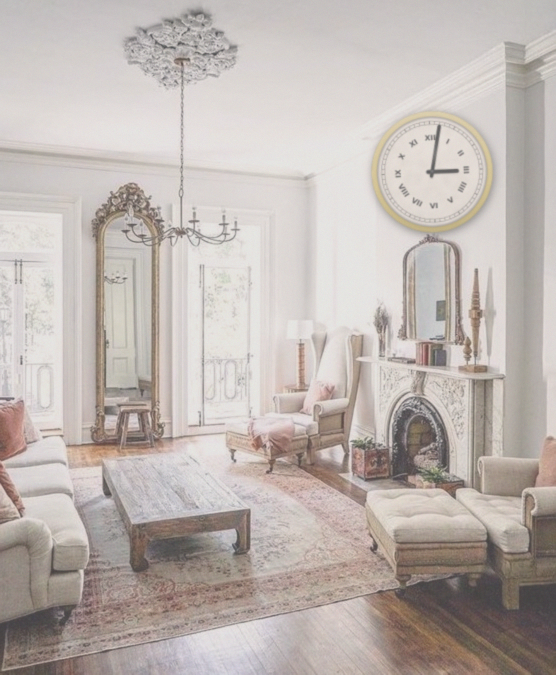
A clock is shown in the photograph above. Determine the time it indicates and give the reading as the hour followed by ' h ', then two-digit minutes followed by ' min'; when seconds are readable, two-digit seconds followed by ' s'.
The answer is 3 h 02 min
